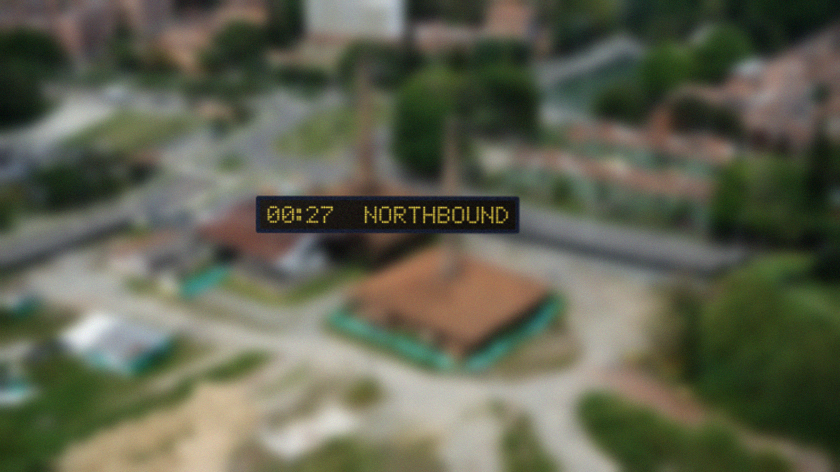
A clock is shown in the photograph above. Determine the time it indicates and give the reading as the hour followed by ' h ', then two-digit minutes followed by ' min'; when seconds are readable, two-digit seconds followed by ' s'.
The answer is 0 h 27 min
